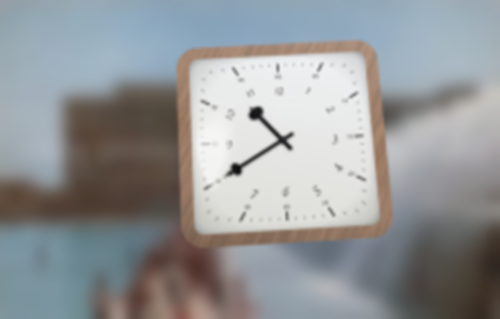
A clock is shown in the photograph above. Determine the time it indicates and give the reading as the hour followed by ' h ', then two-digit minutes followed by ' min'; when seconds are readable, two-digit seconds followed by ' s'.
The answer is 10 h 40 min
